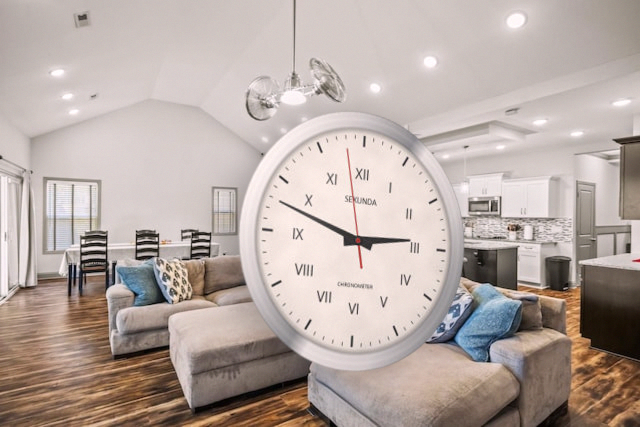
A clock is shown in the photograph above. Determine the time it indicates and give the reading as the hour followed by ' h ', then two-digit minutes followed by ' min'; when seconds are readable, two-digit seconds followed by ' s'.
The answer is 2 h 47 min 58 s
